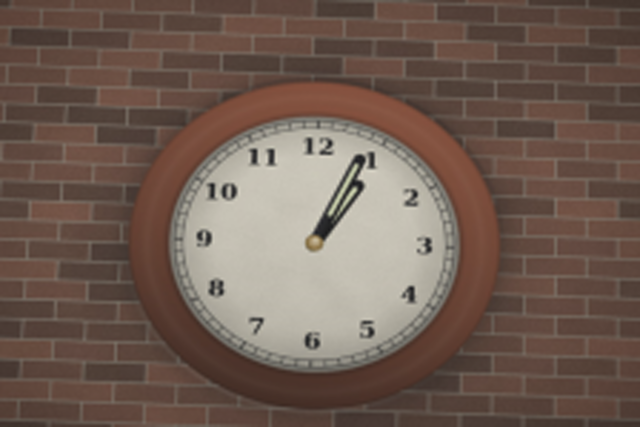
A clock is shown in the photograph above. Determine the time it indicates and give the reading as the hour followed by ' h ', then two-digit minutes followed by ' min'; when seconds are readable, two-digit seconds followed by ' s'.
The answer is 1 h 04 min
